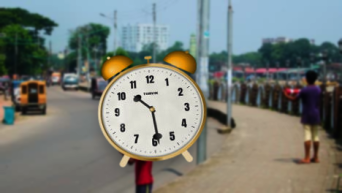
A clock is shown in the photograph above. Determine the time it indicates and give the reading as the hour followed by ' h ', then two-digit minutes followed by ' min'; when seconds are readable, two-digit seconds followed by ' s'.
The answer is 10 h 29 min
